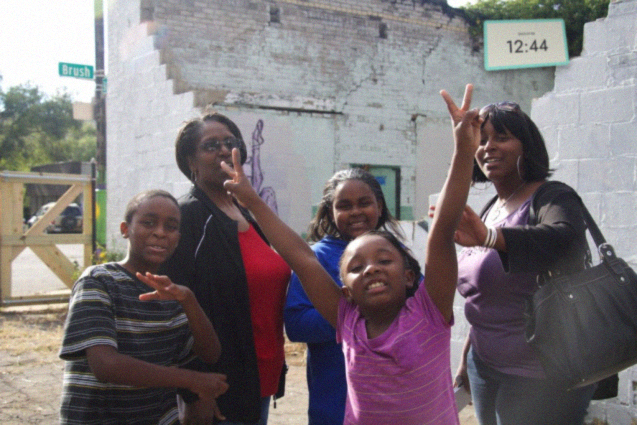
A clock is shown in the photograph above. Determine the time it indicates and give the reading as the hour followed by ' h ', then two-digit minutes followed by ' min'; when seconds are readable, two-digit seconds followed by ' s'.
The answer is 12 h 44 min
